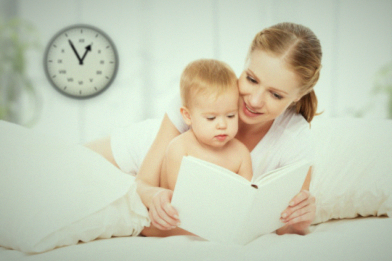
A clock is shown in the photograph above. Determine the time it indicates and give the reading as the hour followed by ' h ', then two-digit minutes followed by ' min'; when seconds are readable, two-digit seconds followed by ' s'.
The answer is 12 h 55 min
